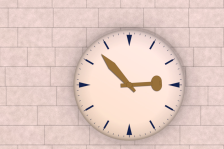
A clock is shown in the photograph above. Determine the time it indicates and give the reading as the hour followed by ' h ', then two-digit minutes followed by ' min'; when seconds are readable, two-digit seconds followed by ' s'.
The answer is 2 h 53 min
